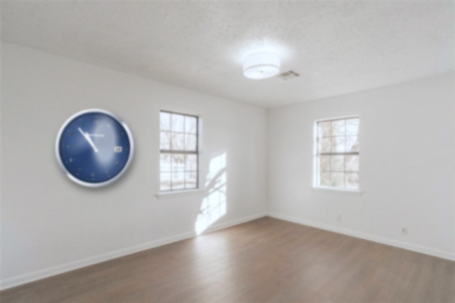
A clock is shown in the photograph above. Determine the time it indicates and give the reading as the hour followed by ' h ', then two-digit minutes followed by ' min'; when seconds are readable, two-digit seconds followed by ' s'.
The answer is 10 h 53 min
